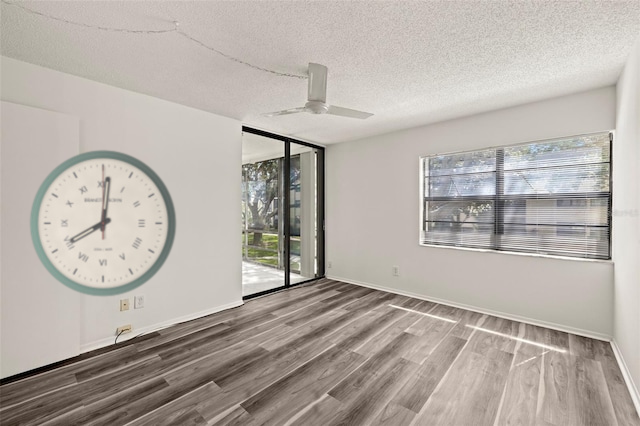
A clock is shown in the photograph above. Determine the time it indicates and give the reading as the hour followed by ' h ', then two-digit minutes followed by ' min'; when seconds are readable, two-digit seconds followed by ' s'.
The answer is 8 h 01 min 00 s
